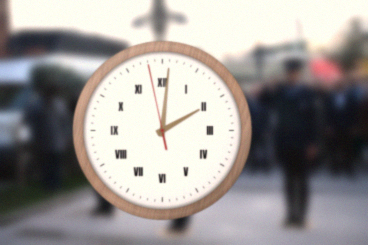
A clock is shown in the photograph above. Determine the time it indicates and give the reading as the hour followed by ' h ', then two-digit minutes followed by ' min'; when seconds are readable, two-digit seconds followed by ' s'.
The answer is 2 h 00 min 58 s
